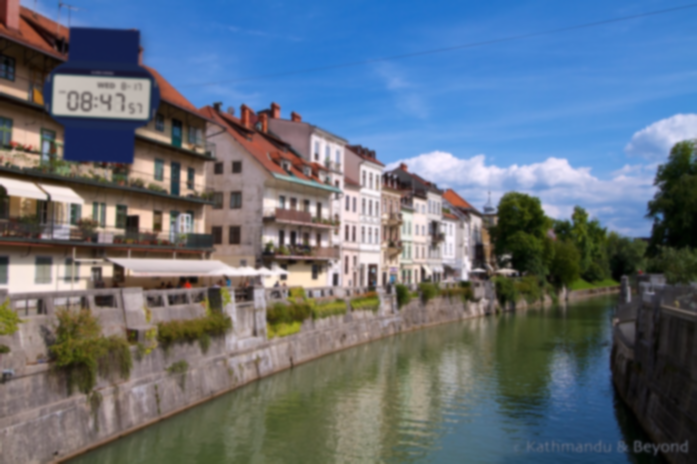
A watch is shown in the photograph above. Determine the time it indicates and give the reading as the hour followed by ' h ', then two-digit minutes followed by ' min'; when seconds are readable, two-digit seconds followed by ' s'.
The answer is 8 h 47 min
